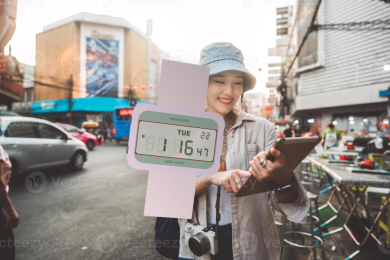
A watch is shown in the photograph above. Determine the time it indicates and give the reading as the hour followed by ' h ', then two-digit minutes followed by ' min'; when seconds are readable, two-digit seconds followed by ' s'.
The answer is 1 h 16 min 47 s
